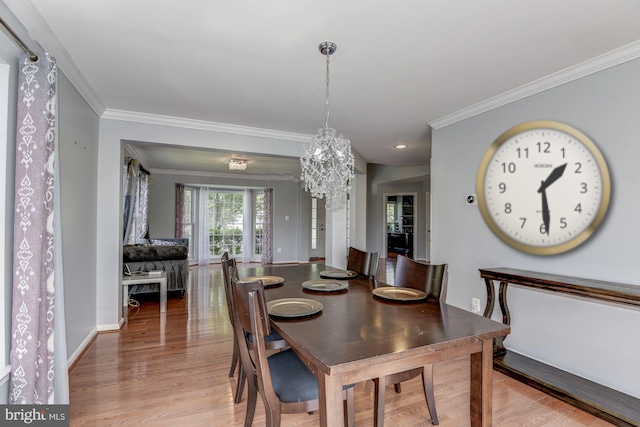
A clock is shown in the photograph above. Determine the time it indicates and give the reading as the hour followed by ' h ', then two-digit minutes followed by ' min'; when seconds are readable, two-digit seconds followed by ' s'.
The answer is 1 h 29 min
